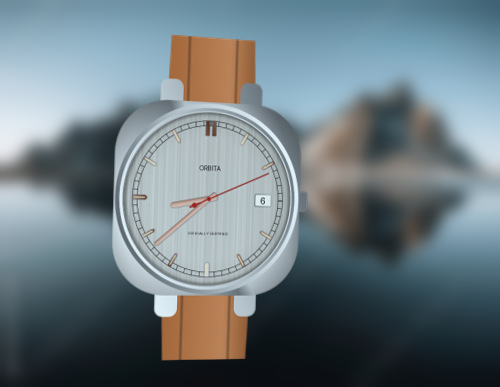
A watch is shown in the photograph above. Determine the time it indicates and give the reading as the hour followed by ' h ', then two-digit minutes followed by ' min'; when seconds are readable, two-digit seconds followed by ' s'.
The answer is 8 h 38 min 11 s
